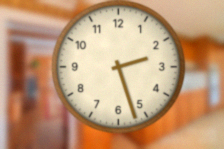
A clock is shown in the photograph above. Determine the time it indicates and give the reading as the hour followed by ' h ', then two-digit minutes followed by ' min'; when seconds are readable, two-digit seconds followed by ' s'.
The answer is 2 h 27 min
